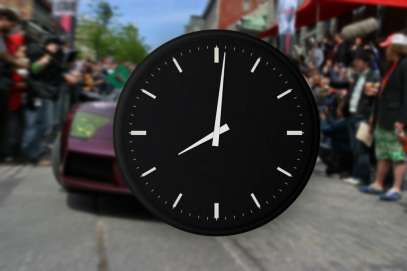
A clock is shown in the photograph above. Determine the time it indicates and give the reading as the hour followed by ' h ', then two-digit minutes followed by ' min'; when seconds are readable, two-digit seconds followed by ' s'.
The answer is 8 h 01 min
